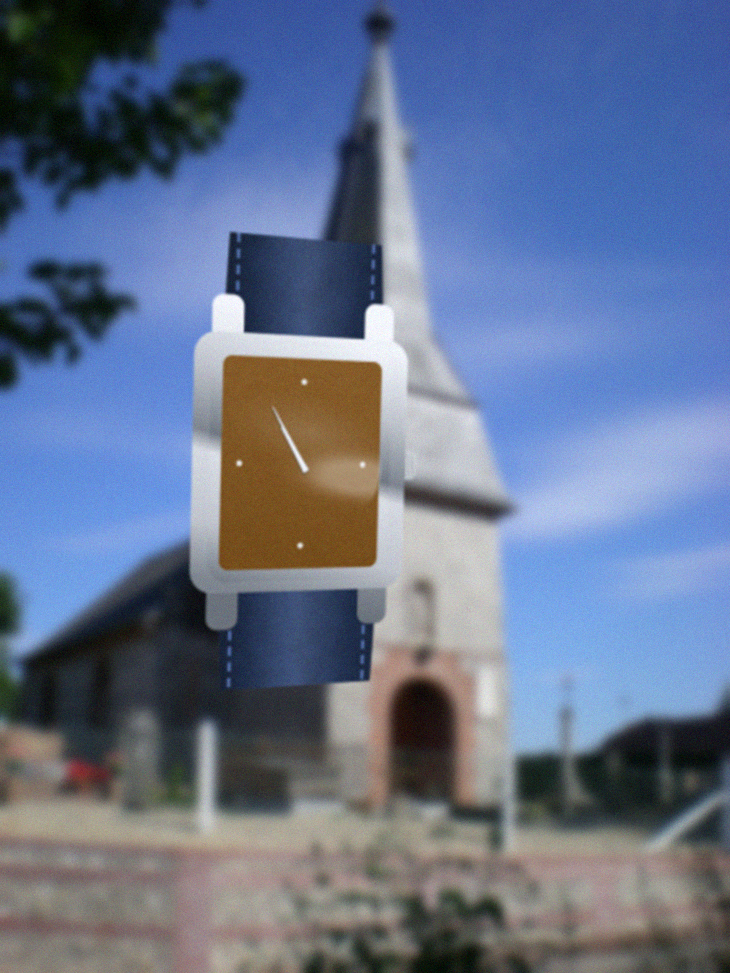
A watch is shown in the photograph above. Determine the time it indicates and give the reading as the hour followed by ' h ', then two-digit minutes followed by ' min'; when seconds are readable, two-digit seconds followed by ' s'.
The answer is 10 h 55 min
